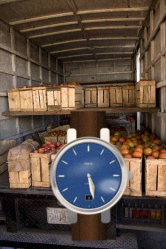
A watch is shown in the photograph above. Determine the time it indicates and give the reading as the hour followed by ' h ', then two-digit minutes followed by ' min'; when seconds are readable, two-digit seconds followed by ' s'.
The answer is 5 h 28 min
